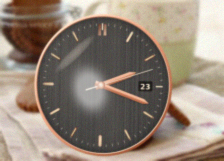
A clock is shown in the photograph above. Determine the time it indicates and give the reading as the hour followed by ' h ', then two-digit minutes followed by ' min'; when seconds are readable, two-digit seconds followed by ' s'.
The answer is 2 h 18 min 12 s
